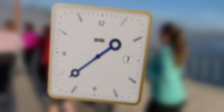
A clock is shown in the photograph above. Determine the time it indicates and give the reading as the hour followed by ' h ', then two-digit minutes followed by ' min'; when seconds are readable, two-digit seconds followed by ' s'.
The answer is 1 h 38 min
